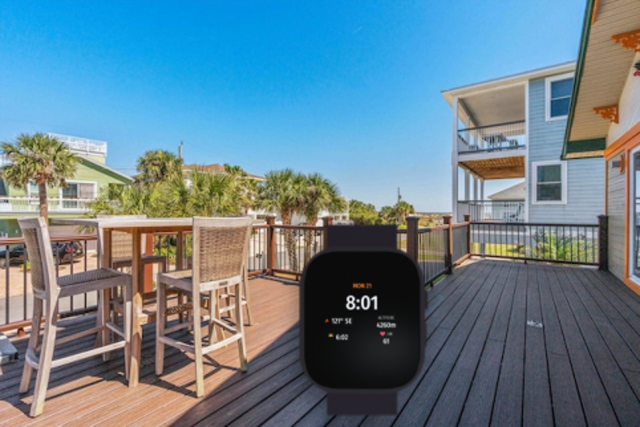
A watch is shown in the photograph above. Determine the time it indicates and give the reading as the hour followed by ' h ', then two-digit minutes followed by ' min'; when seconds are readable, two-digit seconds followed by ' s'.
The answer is 8 h 01 min
